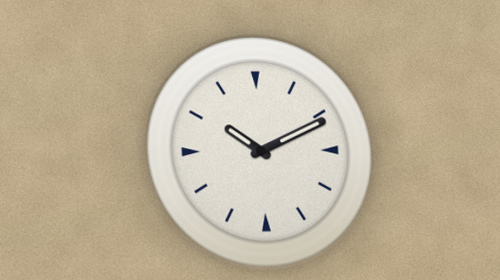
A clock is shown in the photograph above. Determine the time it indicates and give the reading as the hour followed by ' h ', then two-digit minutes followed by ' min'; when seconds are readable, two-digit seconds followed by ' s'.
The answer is 10 h 11 min
